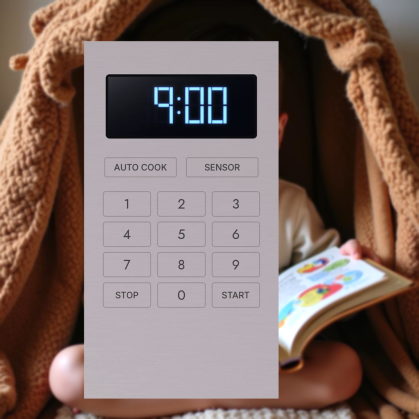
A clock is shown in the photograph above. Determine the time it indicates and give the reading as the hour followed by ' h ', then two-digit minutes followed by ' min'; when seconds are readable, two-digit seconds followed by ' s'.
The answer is 9 h 00 min
